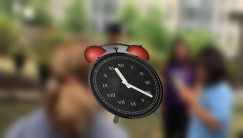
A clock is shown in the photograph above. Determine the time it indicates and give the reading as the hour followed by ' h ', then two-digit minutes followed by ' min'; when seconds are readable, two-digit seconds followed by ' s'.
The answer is 11 h 21 min
